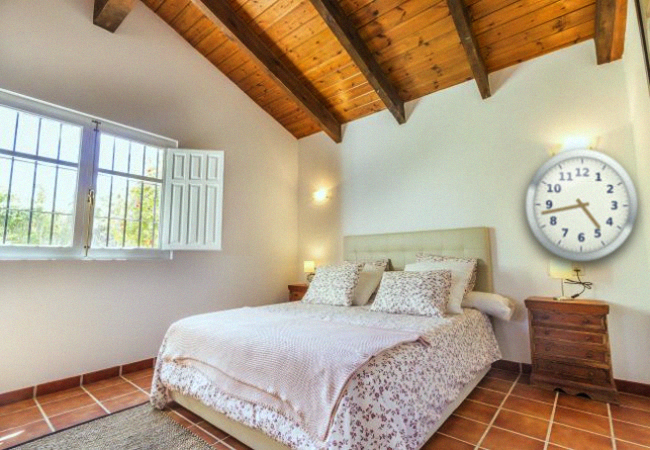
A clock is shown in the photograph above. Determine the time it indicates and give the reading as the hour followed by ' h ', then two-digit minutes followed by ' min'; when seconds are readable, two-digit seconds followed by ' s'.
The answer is 4 h 43 min
